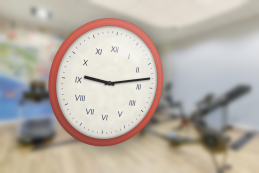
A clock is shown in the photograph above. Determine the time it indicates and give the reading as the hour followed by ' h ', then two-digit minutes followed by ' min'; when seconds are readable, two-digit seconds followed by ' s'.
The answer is 9 h 13 min
